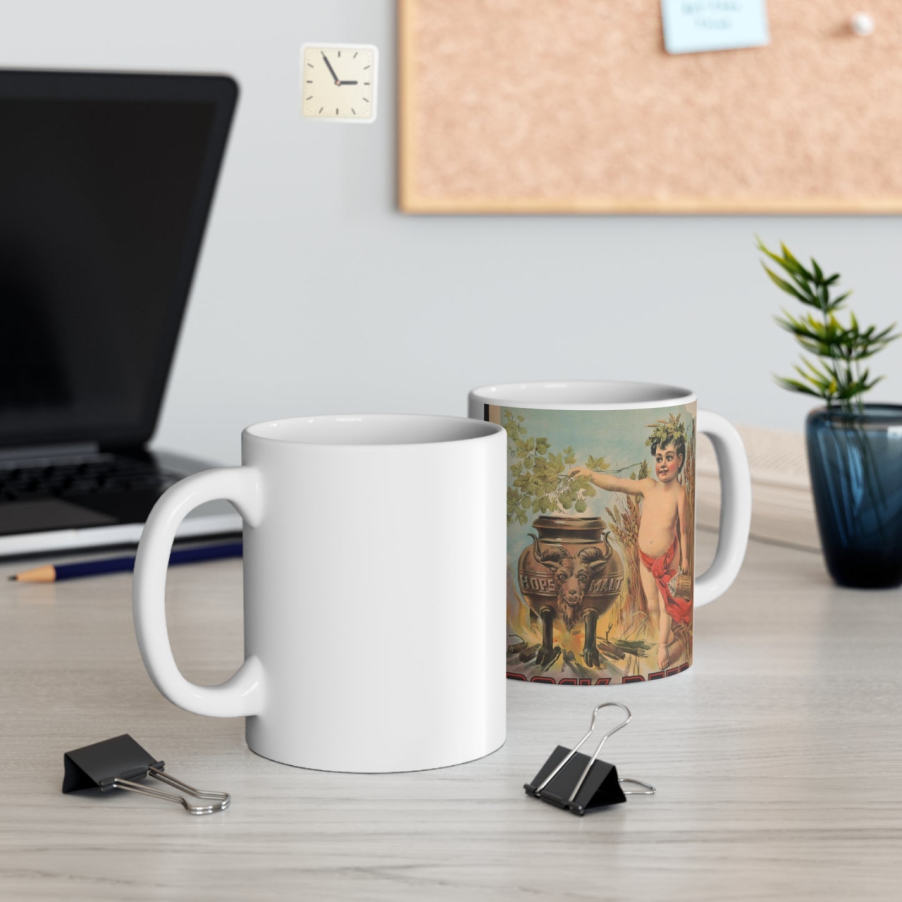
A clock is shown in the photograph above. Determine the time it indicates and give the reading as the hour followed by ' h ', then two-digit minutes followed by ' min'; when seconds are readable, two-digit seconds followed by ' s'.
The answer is 2 h 55 min
